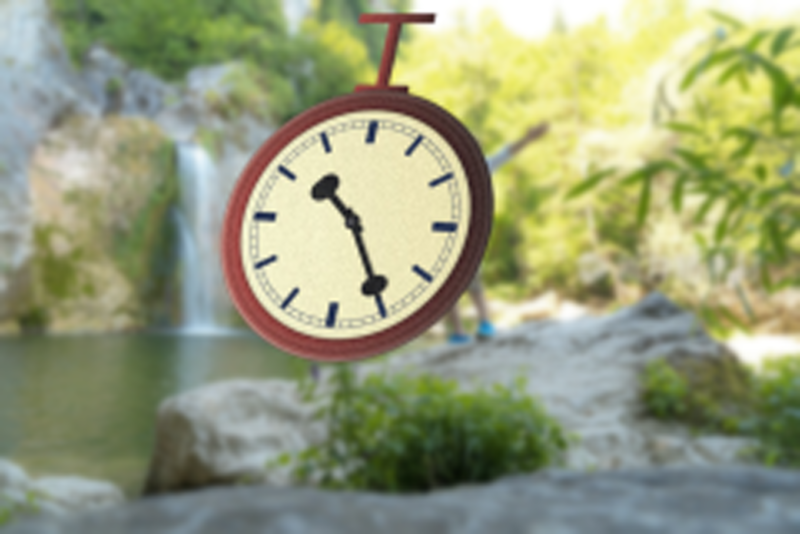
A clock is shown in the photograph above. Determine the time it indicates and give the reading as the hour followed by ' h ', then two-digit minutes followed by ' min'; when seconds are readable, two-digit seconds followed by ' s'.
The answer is 10 h 25 min
